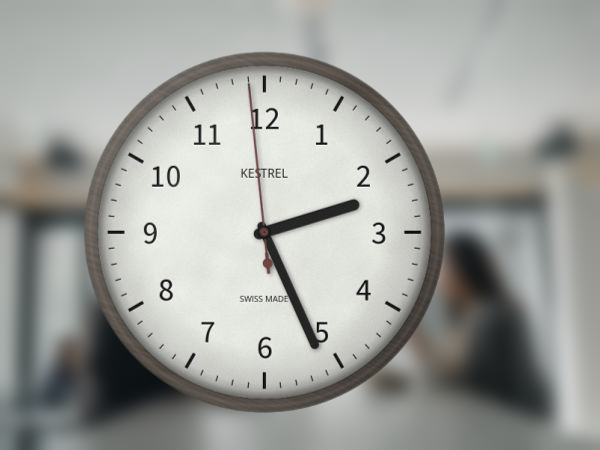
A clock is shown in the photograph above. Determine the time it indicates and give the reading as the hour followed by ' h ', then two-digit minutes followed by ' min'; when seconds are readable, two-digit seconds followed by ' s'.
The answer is 2 h 25 min 59 s
